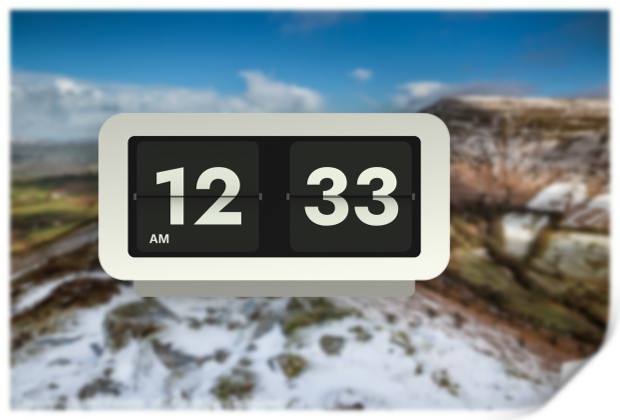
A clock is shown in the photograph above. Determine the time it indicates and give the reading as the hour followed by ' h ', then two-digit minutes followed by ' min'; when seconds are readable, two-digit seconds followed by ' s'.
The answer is 12 h 33 min
